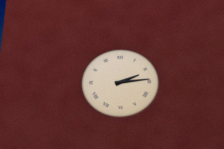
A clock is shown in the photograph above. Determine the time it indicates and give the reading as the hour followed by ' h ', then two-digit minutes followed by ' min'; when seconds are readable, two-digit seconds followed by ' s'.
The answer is 2 h 14 min
